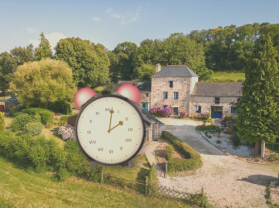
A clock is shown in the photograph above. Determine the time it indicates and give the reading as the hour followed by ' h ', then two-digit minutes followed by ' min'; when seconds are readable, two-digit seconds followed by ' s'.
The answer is 2 h 02 min
